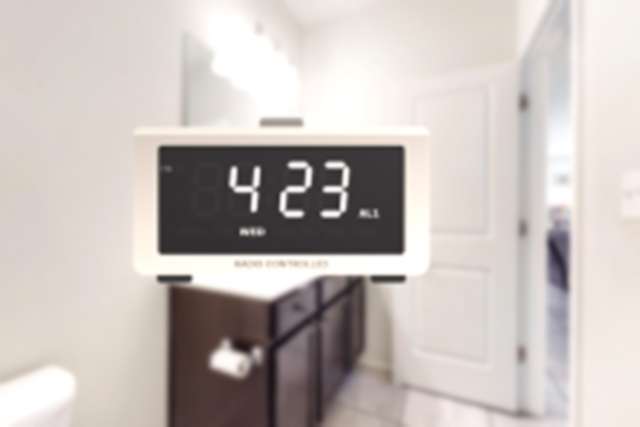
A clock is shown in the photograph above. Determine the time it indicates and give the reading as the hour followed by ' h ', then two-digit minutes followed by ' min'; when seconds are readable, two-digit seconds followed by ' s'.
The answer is 4 h 23 min
